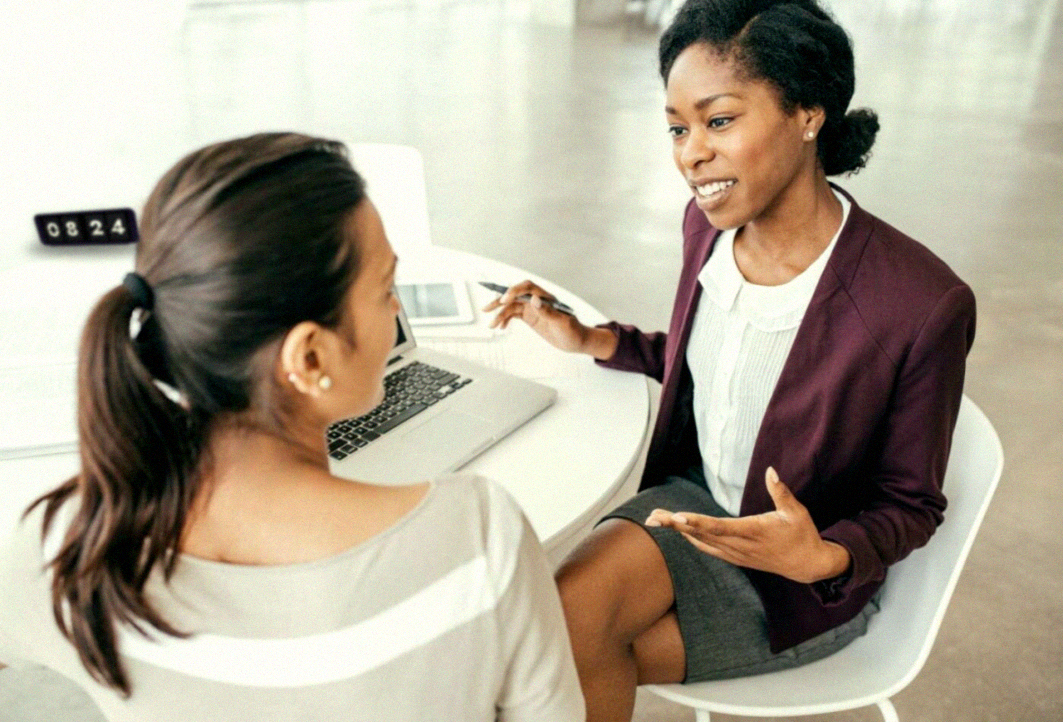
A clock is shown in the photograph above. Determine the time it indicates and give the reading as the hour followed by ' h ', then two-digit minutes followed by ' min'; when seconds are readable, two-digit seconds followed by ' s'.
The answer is 8 h 24 min
